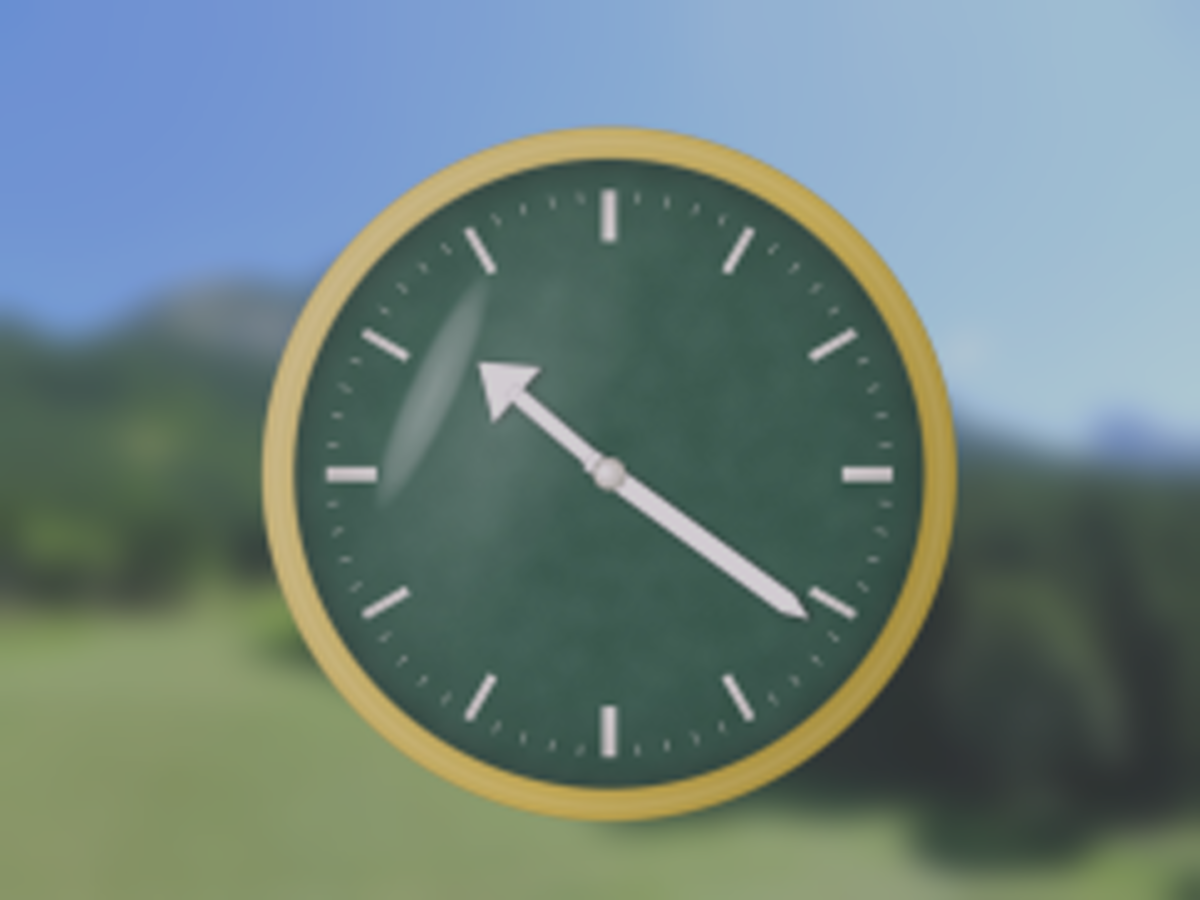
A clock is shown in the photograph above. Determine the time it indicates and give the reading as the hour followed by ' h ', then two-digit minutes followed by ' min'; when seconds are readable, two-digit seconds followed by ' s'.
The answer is 10 h 21 min
